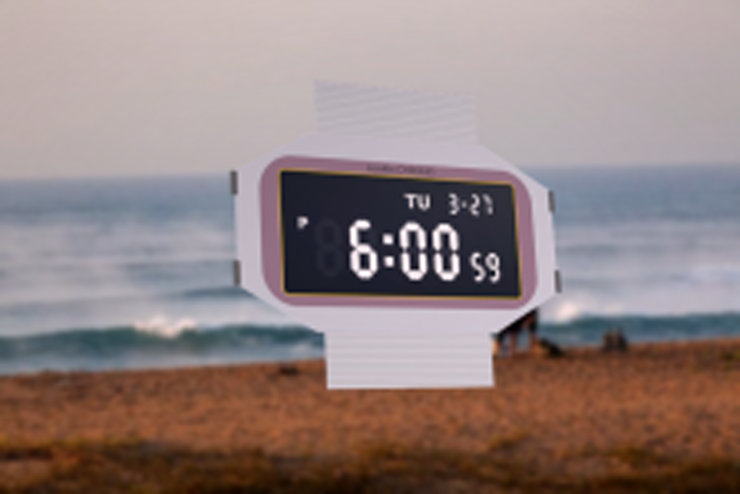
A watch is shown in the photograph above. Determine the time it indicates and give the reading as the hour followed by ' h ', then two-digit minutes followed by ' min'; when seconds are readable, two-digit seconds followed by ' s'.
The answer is 6 h 00 min 59 s
